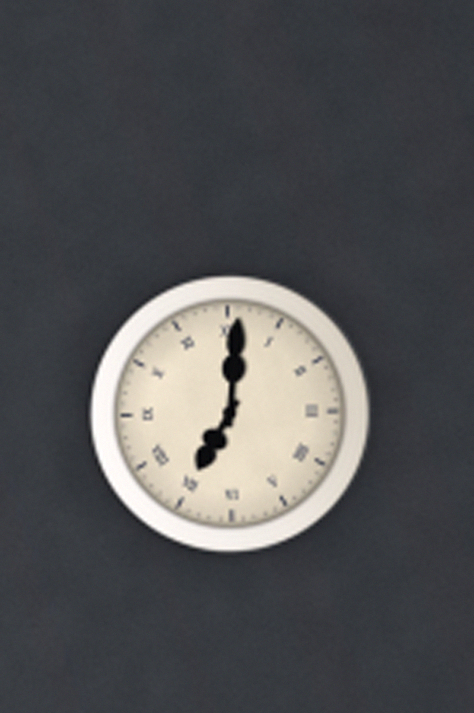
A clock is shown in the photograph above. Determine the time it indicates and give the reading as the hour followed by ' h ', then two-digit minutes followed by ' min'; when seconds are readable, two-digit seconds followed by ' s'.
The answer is 7 h 01 min
